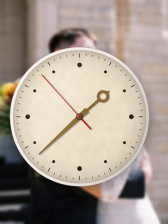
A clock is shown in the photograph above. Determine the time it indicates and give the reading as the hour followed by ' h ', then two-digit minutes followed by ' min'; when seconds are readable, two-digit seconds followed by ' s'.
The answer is 1 h 37 min 53 s
